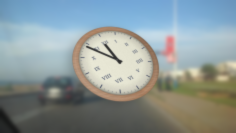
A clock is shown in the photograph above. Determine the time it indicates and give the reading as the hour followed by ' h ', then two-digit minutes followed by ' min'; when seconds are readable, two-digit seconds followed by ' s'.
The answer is 11 h 54 min
